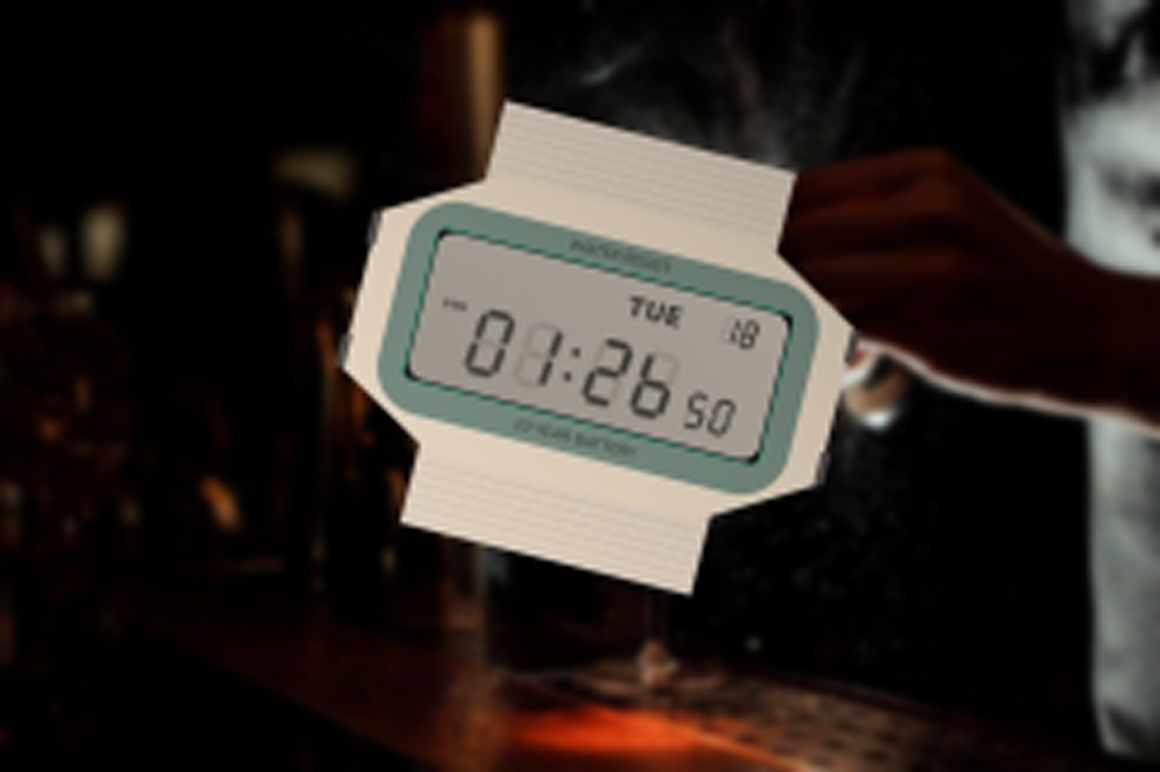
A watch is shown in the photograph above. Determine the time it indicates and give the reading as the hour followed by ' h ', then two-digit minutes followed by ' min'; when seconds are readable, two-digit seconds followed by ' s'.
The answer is 1 h 26 min 50 s
